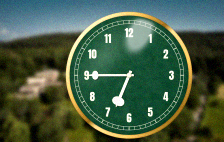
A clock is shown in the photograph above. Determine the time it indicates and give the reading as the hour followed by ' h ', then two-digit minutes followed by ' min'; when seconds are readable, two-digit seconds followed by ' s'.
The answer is 6 h 45 min
